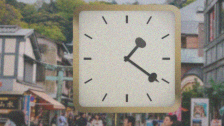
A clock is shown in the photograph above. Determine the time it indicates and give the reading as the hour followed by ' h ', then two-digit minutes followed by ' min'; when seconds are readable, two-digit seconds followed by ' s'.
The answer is 1 h 21 min
